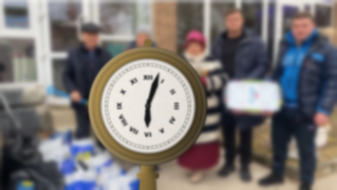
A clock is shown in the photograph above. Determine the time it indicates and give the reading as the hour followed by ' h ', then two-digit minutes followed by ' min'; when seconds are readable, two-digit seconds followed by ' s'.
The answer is 6 h 03 min
